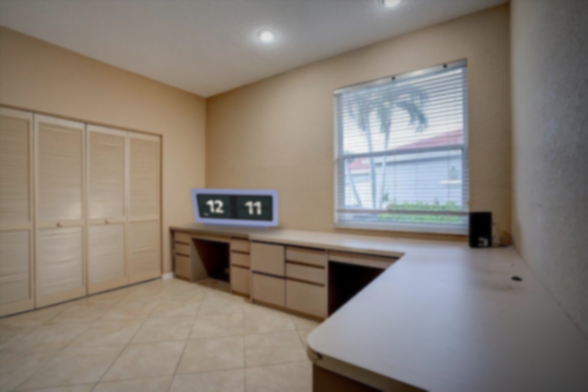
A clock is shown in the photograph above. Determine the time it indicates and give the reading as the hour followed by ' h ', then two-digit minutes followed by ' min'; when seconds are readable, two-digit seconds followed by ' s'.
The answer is 12 h 11 min
